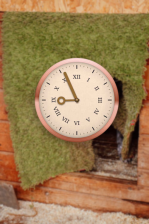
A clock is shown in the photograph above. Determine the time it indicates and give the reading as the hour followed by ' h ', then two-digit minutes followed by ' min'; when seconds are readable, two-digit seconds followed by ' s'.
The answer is 8 h 56 min
